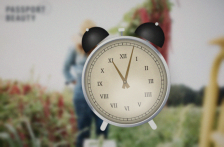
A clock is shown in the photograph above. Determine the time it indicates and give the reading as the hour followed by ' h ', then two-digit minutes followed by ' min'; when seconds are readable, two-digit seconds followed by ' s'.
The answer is 11 h 03 min
